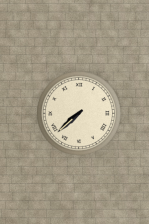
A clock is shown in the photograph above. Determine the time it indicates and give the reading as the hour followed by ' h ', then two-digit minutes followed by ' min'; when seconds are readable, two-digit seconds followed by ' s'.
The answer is 7 h 38 min
